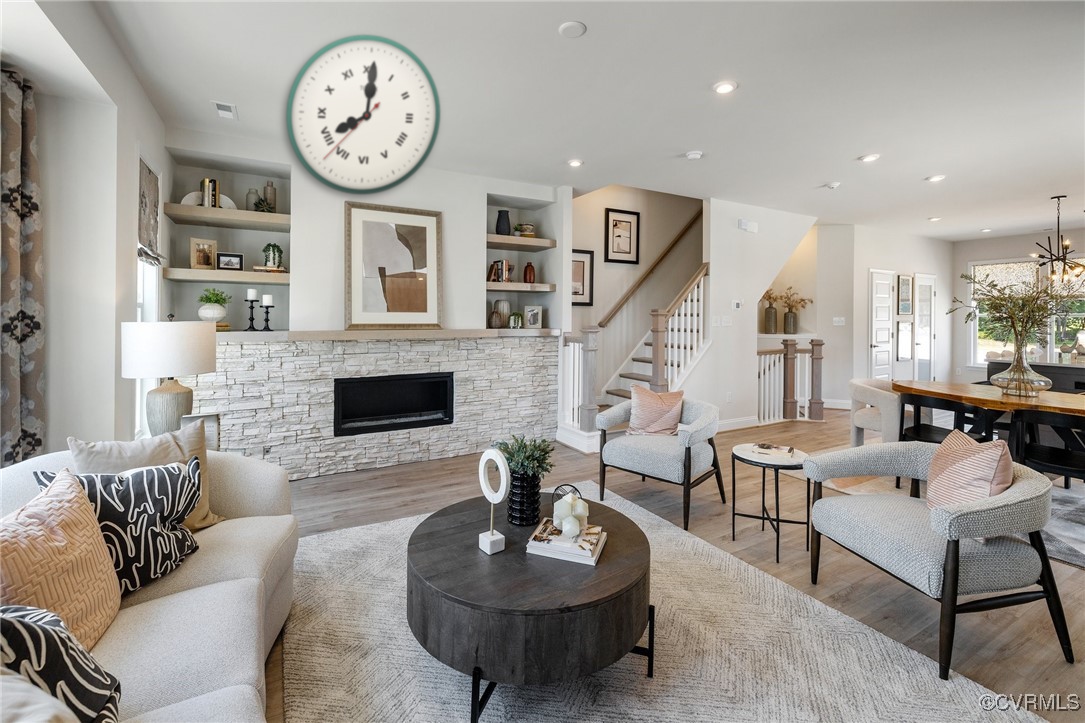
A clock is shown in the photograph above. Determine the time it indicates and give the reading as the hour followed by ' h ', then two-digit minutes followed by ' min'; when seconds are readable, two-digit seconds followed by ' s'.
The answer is 8 h 00 min 37 s
